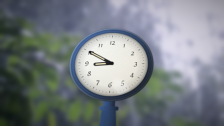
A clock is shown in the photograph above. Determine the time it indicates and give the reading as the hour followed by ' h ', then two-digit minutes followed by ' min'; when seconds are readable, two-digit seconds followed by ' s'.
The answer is 8 h 50 min
